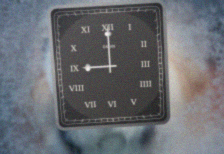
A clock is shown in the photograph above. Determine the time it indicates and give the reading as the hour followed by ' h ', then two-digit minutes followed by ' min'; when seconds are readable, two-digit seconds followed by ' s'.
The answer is 9 h 00 min
